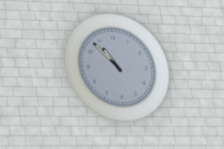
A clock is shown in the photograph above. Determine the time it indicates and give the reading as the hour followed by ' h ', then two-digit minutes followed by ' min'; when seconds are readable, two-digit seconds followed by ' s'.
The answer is 10 h 53 min
